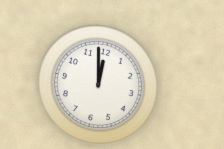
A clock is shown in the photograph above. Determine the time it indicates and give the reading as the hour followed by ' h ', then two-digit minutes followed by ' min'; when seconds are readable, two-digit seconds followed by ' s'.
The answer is 11 h 58 min
